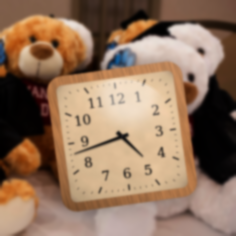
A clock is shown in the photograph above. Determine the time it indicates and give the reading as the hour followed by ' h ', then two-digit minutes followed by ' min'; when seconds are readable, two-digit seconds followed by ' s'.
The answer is 4 h 43 min
